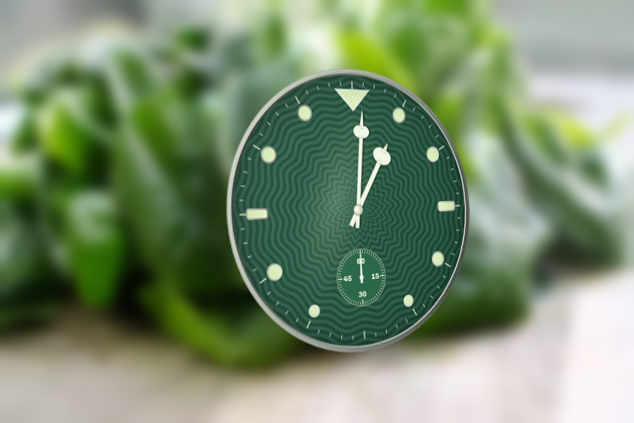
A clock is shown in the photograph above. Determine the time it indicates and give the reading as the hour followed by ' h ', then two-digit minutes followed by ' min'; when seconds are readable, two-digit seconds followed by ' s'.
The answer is 1 h 01 min
